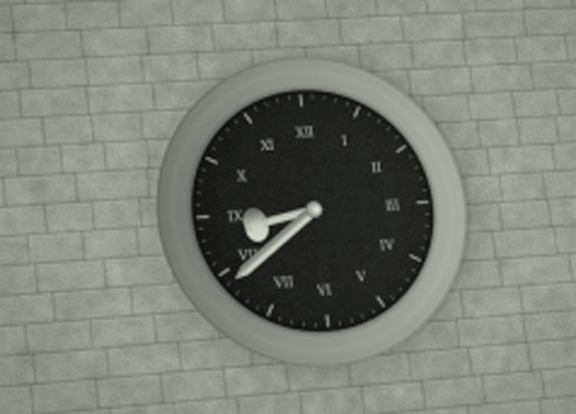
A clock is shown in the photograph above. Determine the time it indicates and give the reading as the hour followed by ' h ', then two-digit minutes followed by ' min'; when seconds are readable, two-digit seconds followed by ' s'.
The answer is 8 h 39 min
